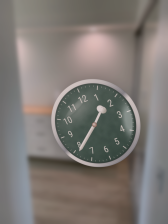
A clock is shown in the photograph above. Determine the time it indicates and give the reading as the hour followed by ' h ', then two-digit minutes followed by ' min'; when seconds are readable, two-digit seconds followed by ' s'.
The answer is 1 h 39 min
